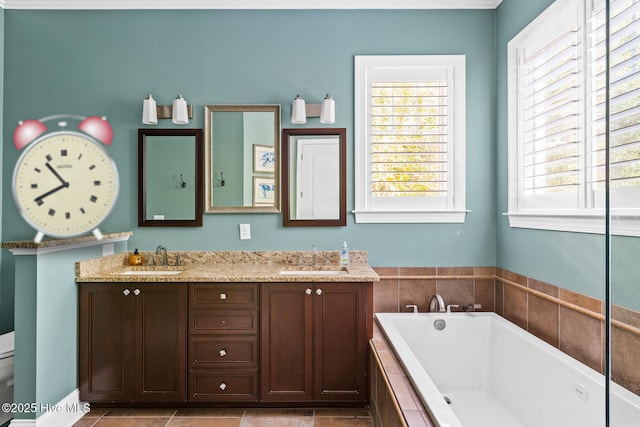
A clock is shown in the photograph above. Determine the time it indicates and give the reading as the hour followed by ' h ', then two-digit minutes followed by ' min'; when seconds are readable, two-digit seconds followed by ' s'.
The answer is 10 h 41 min
